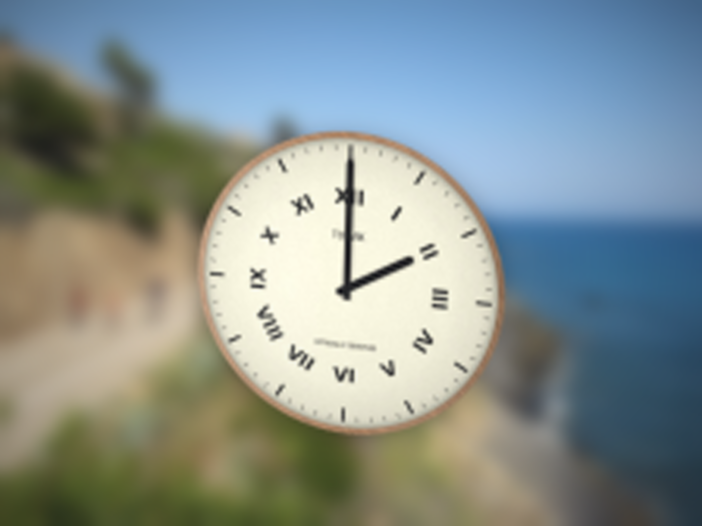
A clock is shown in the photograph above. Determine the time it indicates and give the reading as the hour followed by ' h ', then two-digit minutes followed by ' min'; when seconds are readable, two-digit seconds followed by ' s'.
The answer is 2 h 00 min
